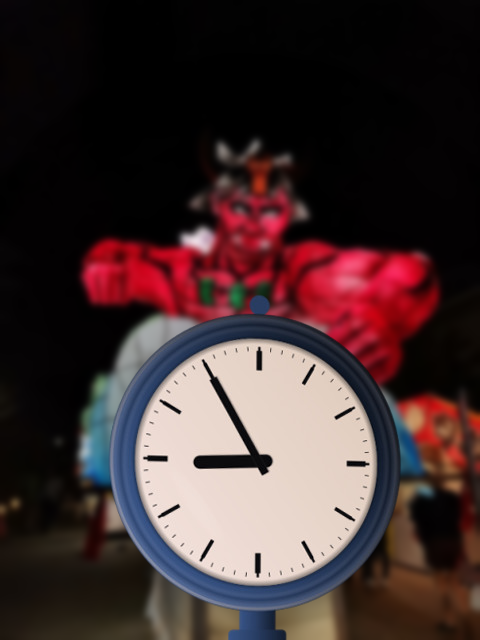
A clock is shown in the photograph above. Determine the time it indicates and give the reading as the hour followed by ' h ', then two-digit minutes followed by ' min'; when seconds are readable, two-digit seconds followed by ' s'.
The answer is 8 h 55 min
